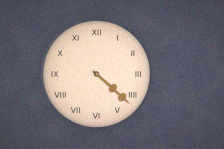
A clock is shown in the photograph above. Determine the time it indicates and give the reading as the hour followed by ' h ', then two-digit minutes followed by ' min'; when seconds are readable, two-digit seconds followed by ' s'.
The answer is 4 h 22 min
